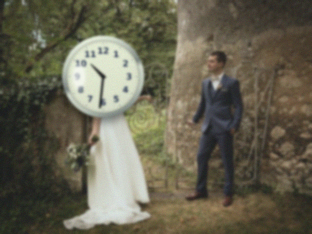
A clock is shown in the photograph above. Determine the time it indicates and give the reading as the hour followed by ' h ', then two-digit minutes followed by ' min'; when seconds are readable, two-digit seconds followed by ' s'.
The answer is 10 h 31 min
